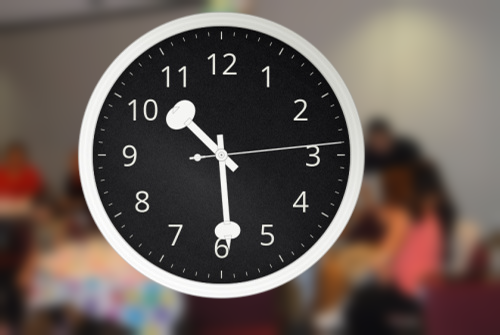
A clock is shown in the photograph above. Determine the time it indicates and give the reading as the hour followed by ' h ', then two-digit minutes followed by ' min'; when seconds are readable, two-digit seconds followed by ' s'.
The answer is 10 h 29 min 14 s
